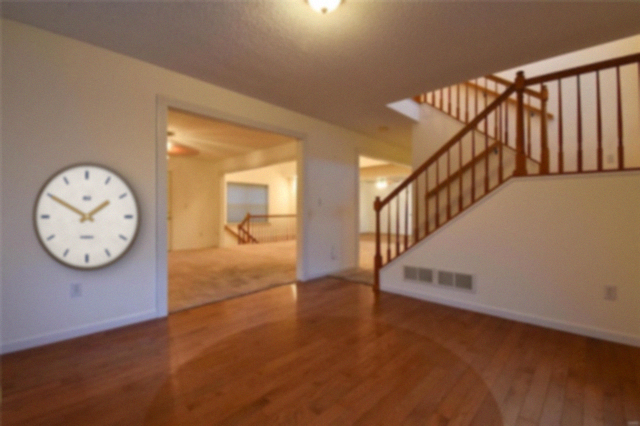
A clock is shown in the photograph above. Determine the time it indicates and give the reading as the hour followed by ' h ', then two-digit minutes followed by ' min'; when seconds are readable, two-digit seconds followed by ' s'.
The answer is 1 h 50 min
